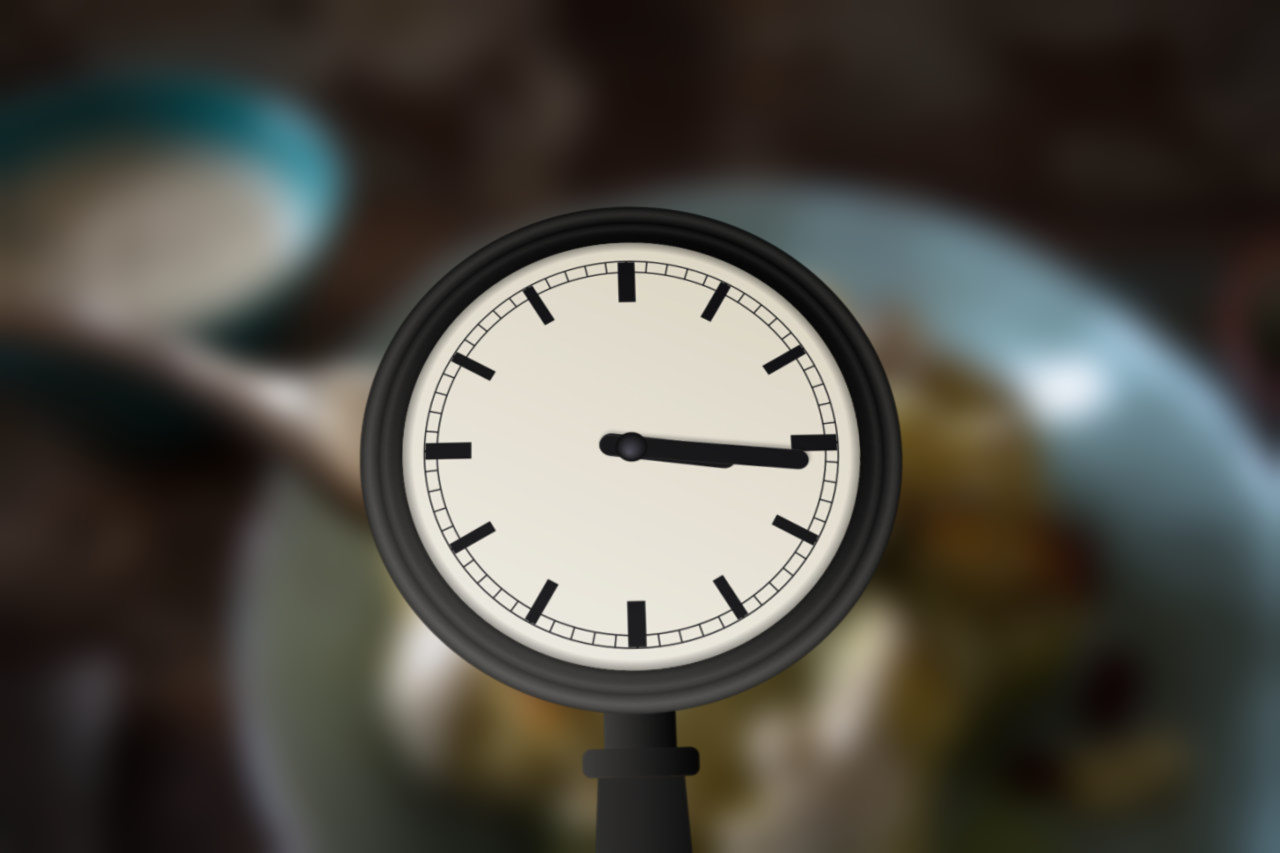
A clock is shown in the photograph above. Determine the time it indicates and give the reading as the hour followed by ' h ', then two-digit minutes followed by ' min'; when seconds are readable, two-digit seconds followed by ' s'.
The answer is 3 h 16 min
